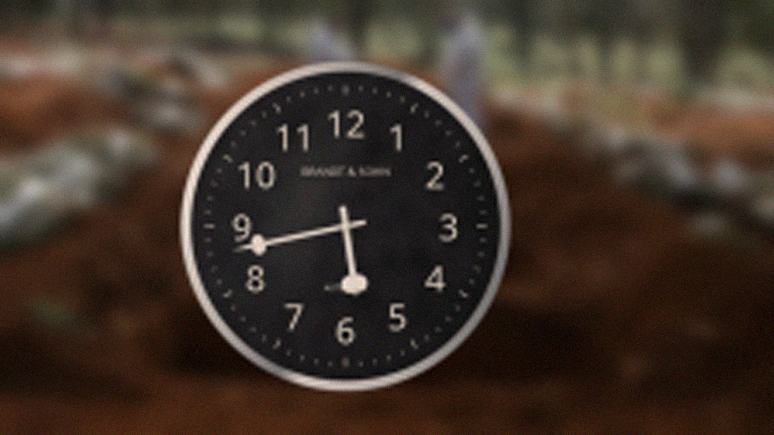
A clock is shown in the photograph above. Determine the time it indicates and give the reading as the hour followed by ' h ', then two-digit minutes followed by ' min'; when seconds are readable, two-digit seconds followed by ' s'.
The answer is 5 h 43 min
